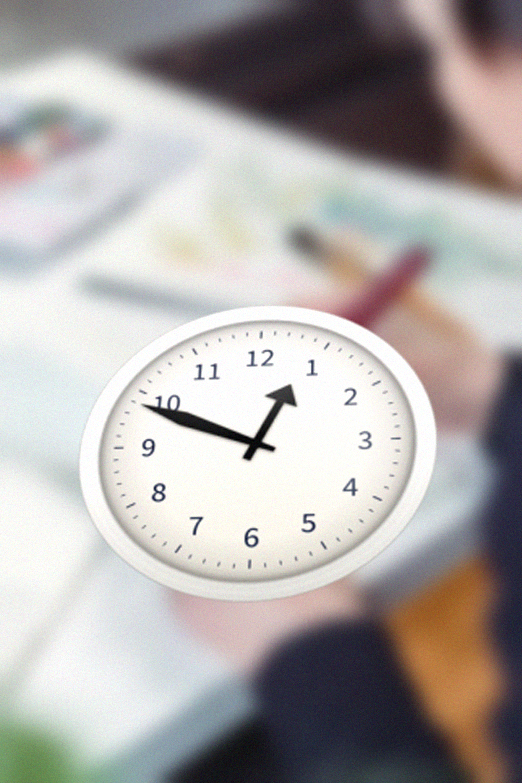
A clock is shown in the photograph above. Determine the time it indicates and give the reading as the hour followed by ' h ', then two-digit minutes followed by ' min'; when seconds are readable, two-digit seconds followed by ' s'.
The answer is 12 h 49 min
